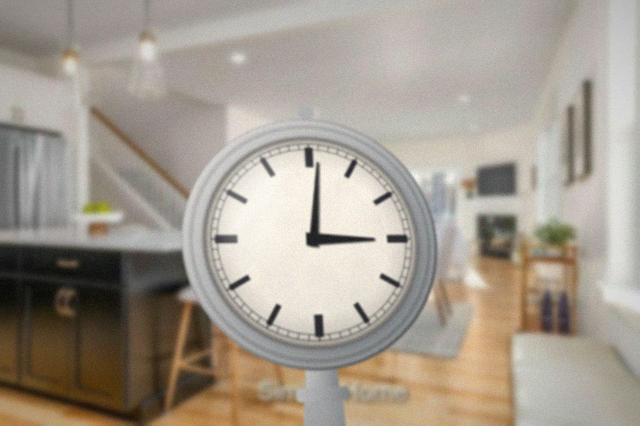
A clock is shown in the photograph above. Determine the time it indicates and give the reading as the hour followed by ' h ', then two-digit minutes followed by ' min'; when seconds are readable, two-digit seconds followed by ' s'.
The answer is 3 h 01 min
